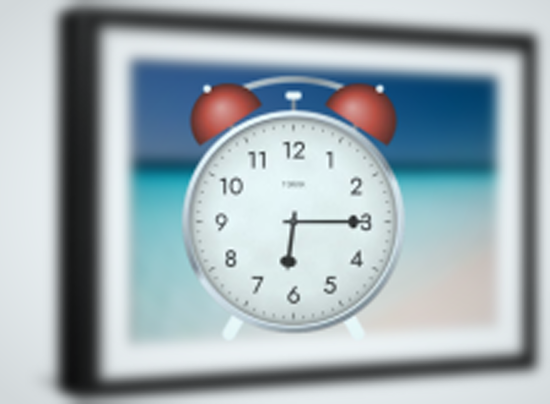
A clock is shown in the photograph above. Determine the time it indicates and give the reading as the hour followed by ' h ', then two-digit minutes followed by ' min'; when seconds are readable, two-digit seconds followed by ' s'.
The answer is 6 h 15 min
